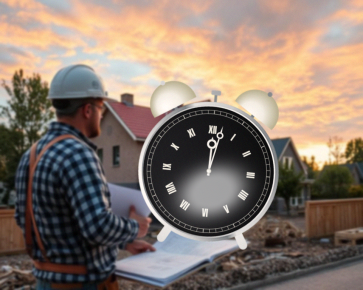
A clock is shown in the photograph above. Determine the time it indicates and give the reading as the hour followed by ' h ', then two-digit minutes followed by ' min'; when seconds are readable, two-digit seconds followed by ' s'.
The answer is 12 h 02 min
